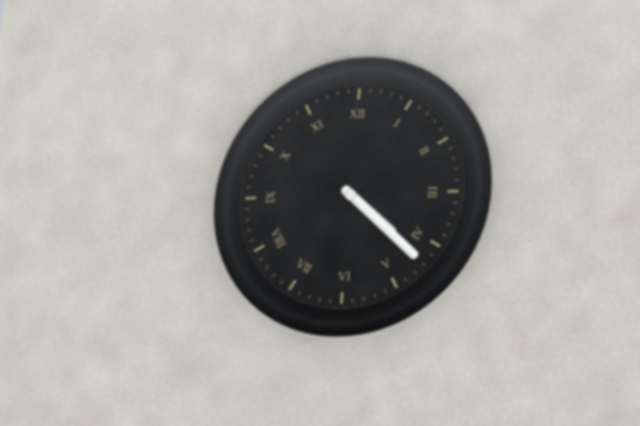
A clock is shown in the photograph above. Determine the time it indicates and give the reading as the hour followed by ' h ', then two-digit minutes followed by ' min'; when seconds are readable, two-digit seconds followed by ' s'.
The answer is 4 h 22 min
